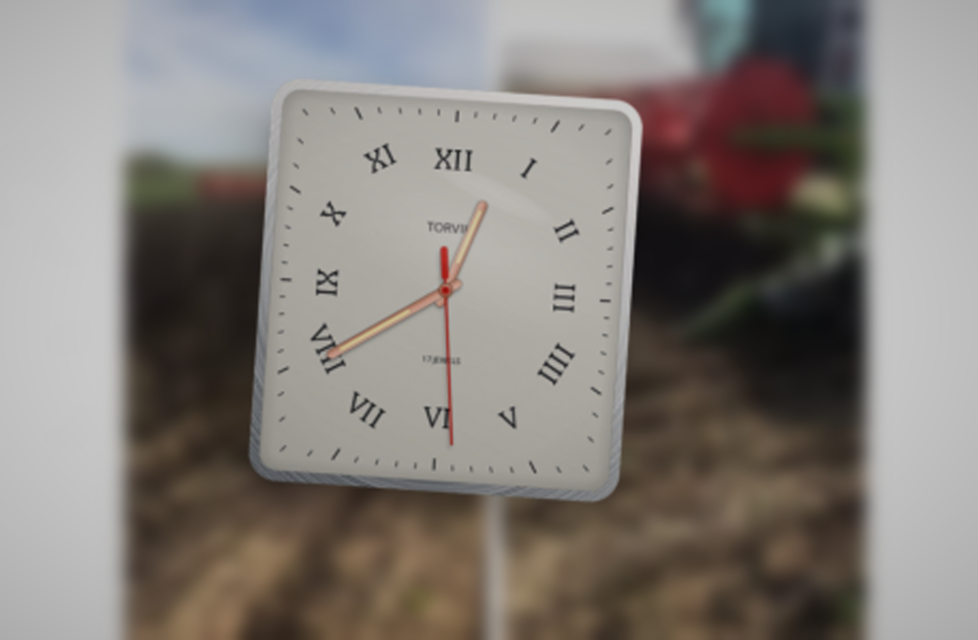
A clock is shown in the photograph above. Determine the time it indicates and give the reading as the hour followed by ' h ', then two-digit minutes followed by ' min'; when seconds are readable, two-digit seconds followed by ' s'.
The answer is 12 h 39 min 29 s
